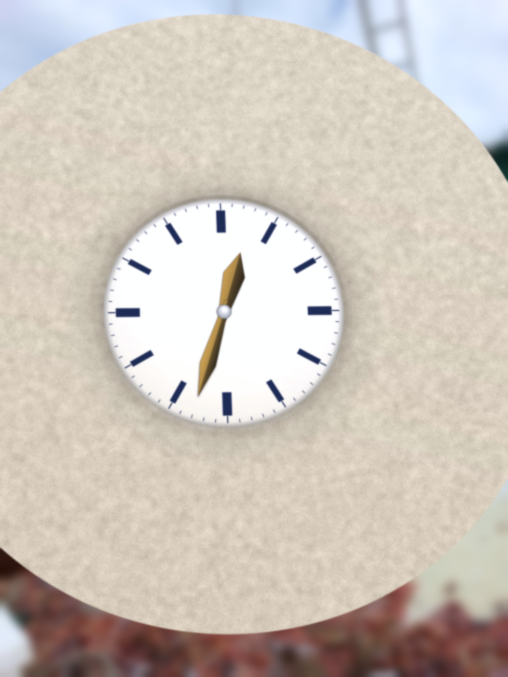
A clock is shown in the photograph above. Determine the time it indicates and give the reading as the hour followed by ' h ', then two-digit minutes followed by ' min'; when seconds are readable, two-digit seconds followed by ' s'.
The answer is 12 h 33 min
